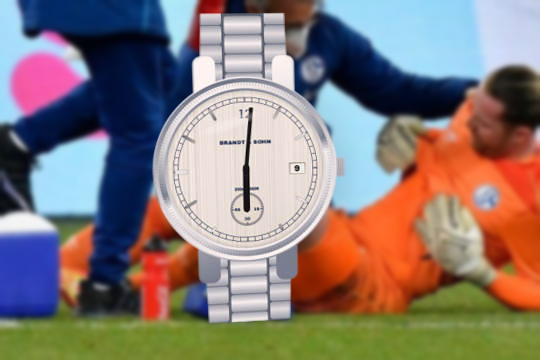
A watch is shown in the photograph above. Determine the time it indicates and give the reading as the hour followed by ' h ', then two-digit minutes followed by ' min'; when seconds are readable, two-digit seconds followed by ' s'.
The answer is 6 h 01 min
